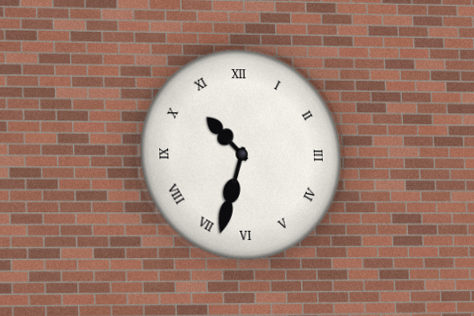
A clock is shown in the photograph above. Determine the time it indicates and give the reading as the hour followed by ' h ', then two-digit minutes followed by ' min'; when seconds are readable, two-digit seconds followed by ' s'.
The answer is 10 h 33 min
